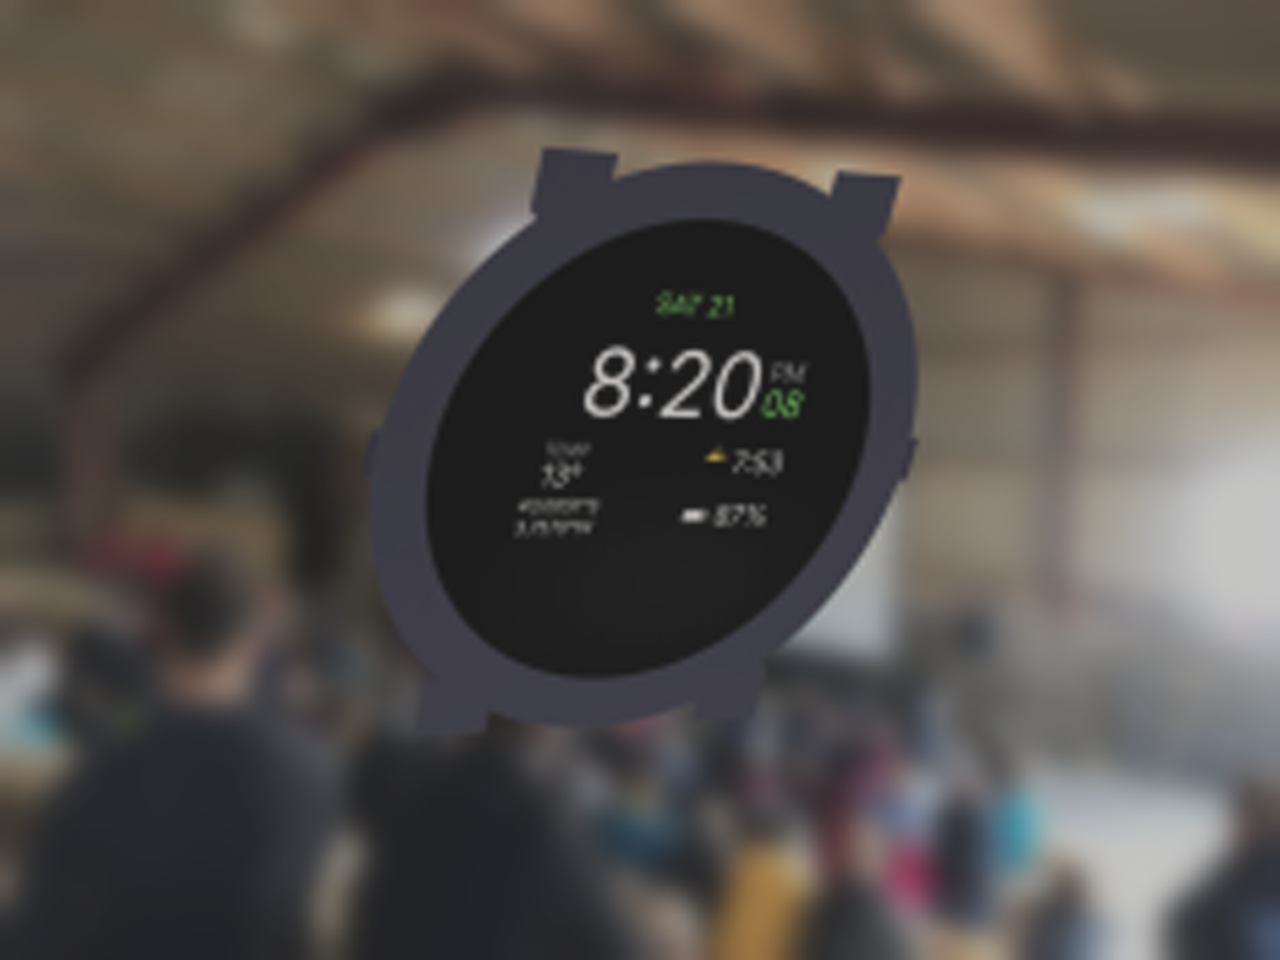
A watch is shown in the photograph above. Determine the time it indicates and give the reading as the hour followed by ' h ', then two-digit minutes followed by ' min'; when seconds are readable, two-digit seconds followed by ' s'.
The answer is 8 h 20 min
